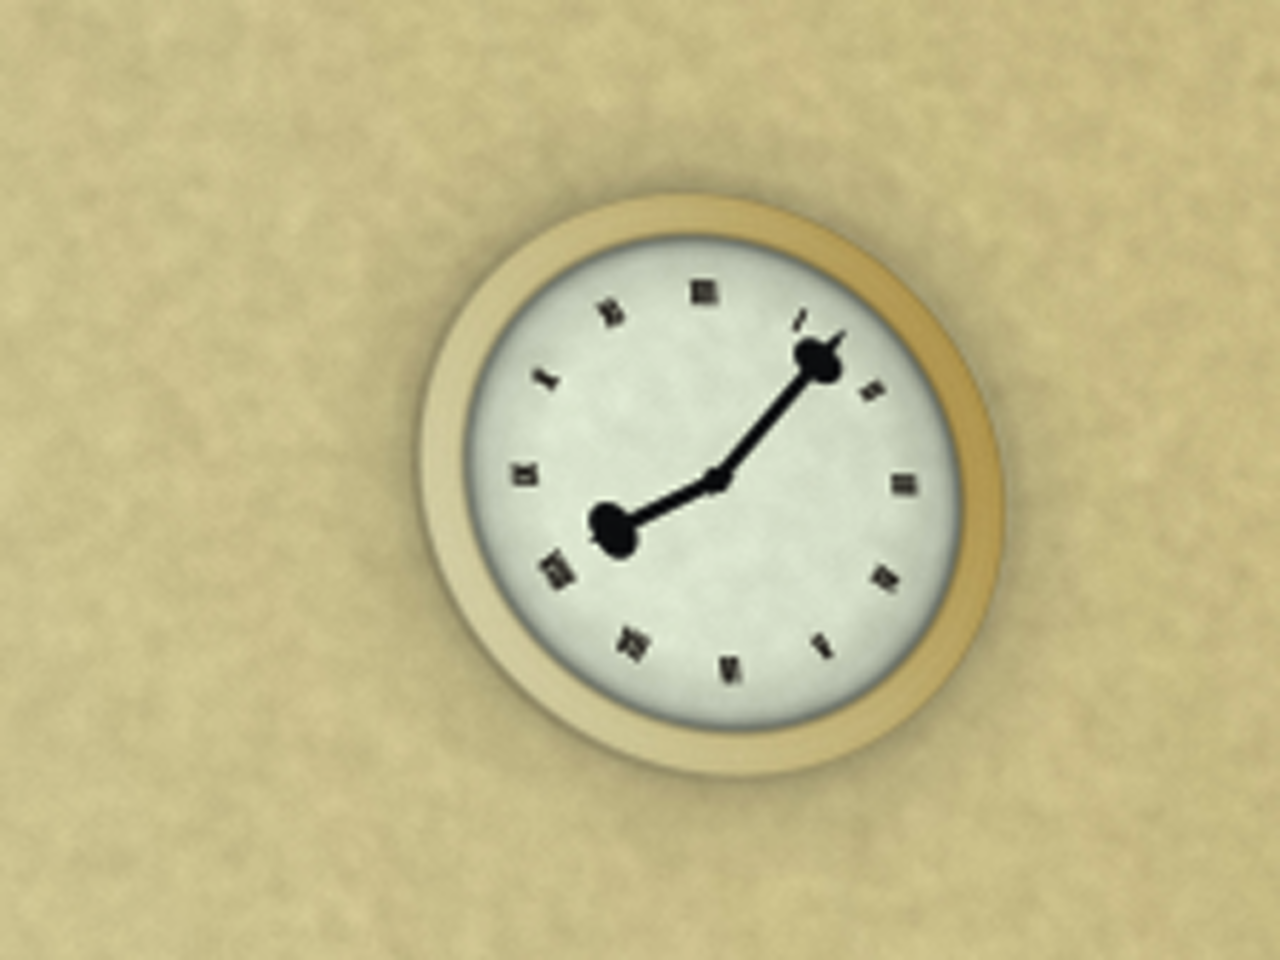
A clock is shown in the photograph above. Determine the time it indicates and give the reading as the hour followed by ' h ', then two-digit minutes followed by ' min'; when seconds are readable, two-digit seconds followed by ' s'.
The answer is 8 h 07 min
